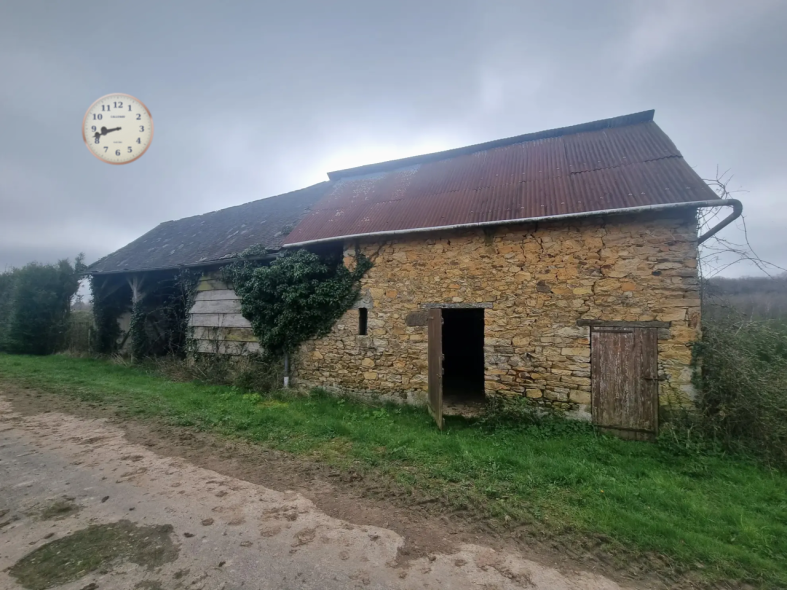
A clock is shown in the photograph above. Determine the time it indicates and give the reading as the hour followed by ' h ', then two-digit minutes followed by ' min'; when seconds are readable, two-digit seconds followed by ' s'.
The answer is 8 h 42 min
